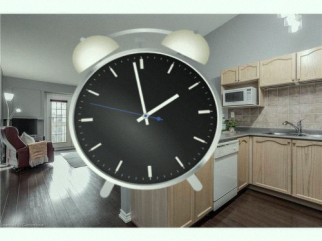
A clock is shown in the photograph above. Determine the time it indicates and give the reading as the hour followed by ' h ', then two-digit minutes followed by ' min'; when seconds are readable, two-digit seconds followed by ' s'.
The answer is 1 h 58 min 48 s
